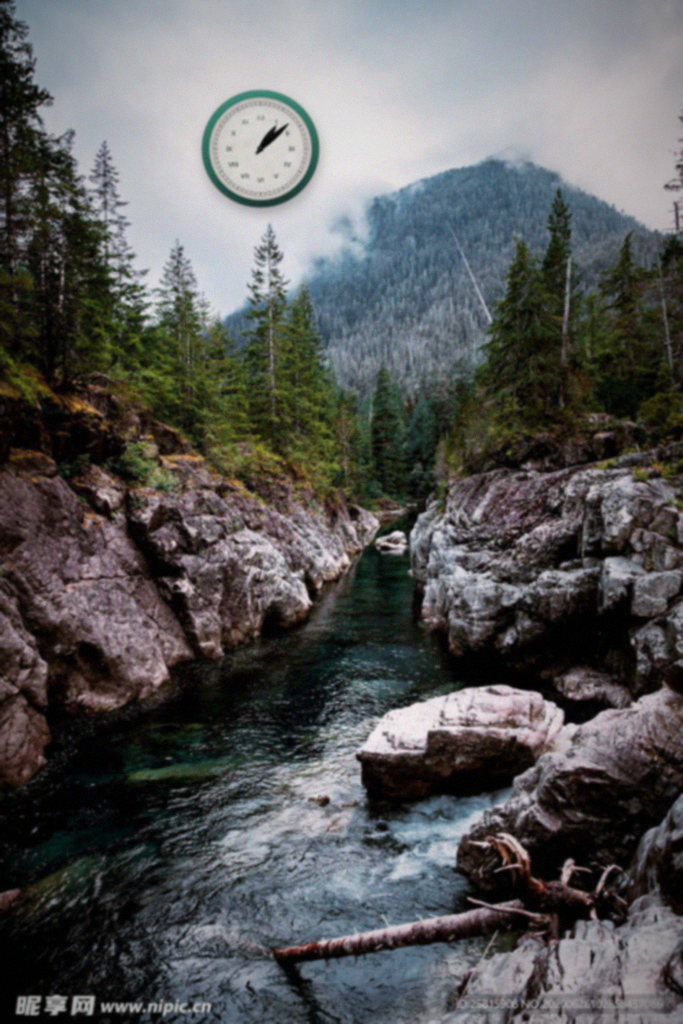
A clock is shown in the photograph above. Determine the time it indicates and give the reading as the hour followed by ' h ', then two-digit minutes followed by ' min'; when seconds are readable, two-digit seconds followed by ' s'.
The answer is 1 h 08 min
